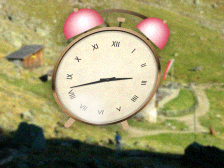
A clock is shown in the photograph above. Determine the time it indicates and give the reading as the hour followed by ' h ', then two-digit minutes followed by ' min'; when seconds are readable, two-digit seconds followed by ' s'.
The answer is 2 h 42 min
